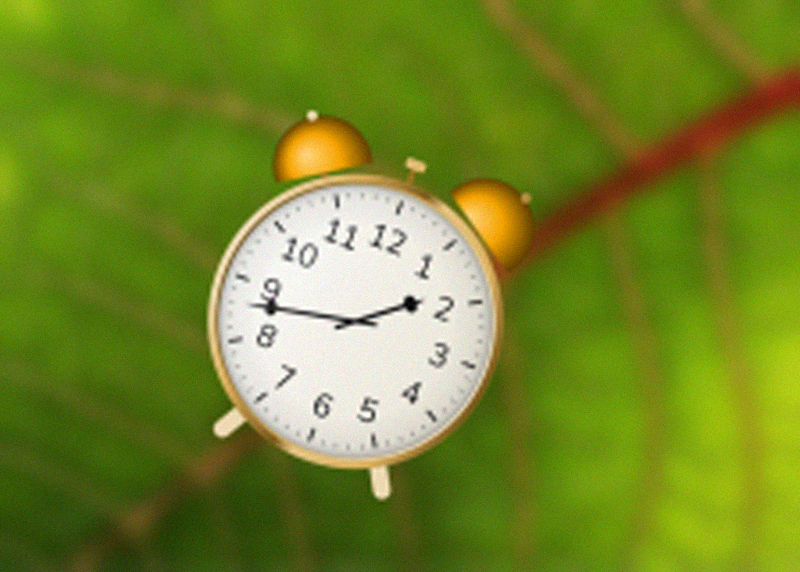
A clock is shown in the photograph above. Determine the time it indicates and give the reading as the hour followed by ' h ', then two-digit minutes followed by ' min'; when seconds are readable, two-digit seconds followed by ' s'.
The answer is 1 h 43 min
